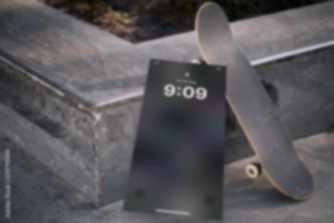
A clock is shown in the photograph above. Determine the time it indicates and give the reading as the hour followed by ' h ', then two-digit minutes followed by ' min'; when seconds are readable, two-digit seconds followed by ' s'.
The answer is 9 h 09 min
